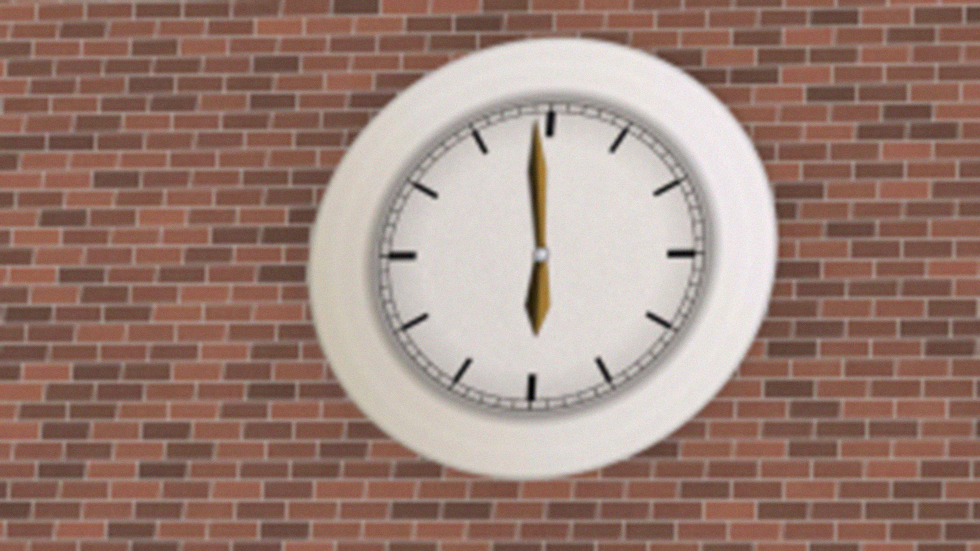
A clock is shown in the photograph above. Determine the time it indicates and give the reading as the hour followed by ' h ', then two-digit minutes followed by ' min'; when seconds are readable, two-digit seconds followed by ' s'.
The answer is 5 h 59 min
